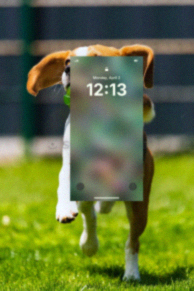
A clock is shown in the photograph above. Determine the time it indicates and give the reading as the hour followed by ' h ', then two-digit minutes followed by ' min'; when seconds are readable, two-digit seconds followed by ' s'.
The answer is 12 h 13 min
